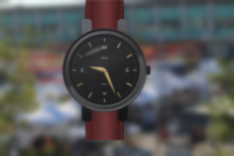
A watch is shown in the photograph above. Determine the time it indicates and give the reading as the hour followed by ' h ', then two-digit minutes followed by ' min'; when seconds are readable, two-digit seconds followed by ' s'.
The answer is 9 h 26 min
